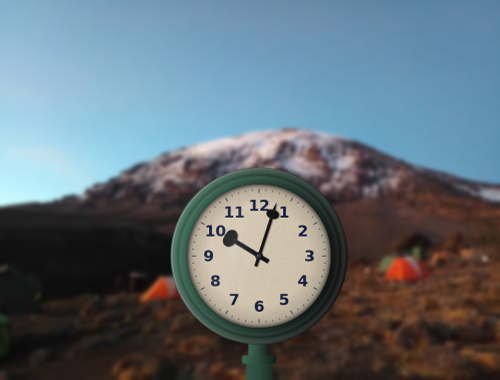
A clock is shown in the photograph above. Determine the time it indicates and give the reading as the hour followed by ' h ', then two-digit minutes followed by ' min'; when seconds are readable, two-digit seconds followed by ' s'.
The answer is 10 h 03 min
